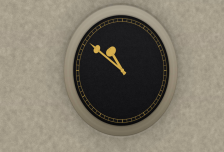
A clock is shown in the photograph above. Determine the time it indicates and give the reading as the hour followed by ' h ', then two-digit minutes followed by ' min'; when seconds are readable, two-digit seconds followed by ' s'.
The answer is 10 h 51 min
